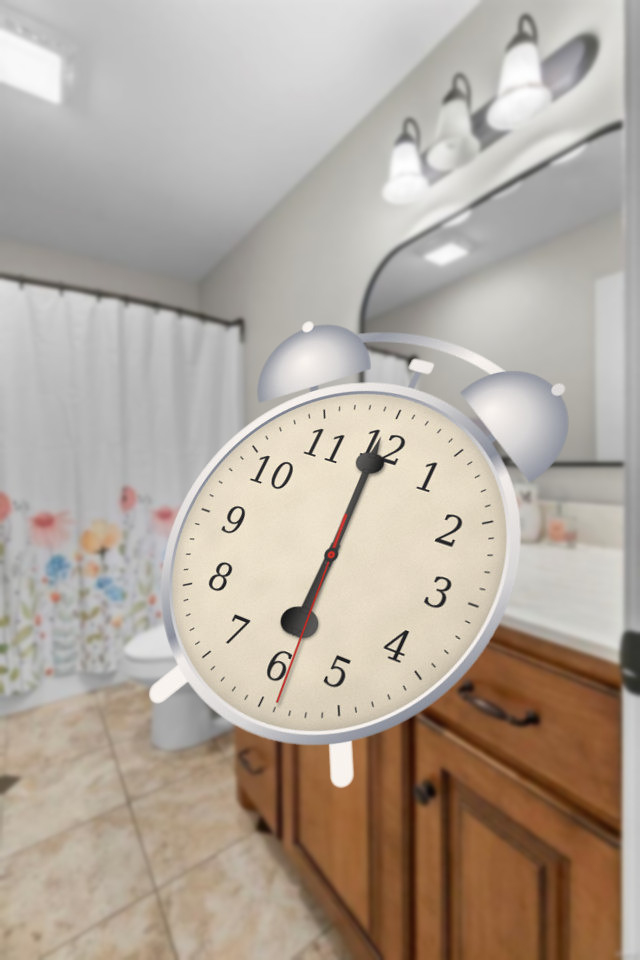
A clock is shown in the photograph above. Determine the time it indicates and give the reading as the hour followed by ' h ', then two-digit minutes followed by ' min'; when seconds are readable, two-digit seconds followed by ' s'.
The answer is 5 h 59 min 29 s
